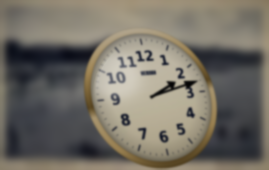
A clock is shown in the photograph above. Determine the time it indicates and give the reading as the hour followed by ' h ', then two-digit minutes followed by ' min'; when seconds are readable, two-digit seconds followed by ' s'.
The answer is 2 h 13 min
